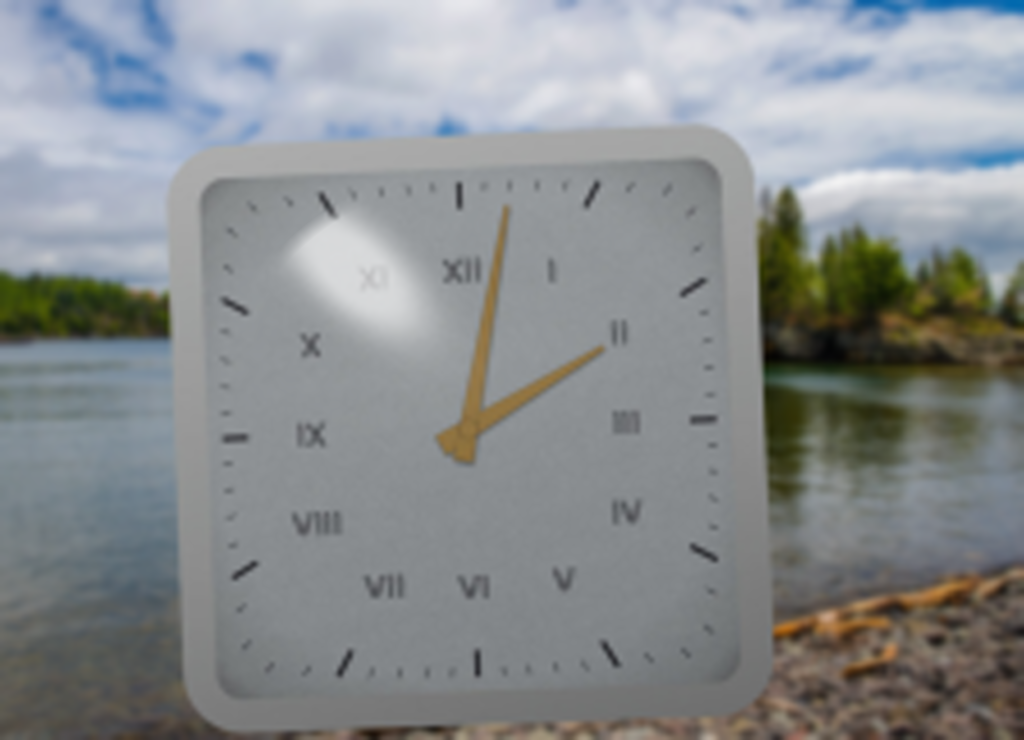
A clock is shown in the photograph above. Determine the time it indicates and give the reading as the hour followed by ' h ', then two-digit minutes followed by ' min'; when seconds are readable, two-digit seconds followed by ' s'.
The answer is 2 h 02 min
